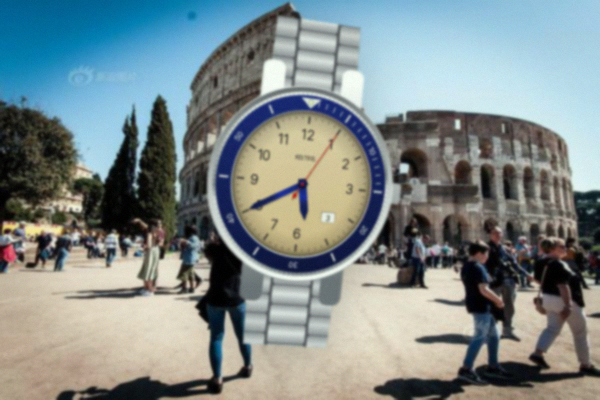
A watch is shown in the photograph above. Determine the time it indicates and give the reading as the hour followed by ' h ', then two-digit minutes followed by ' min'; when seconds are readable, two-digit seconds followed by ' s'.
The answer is 5 h 40 min 05 s
